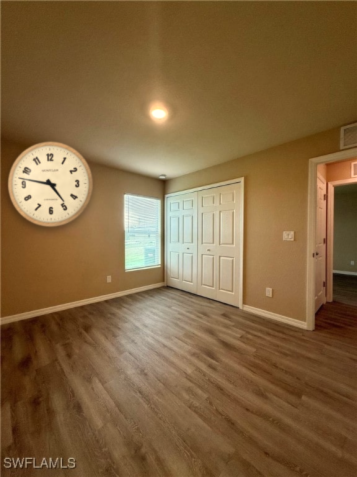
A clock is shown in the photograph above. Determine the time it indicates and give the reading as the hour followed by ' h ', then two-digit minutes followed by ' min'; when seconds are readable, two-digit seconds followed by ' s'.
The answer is 4 h 47 min
